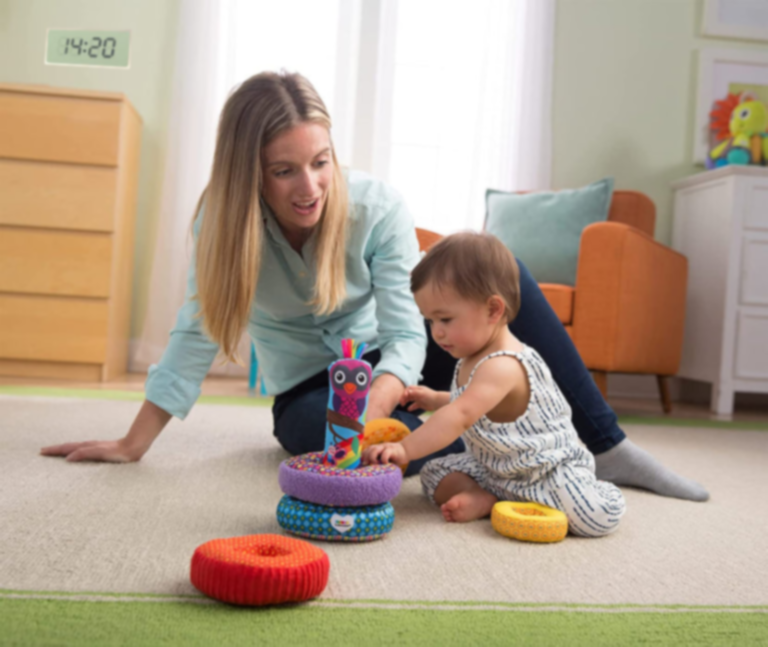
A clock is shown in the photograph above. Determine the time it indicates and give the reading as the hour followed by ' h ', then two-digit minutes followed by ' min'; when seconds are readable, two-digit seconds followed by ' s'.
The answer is 14 h 20 min
